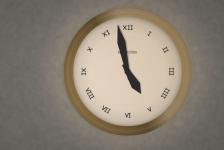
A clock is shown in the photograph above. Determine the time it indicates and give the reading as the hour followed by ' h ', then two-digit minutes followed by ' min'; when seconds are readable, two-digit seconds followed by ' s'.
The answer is 4 h 58 min
